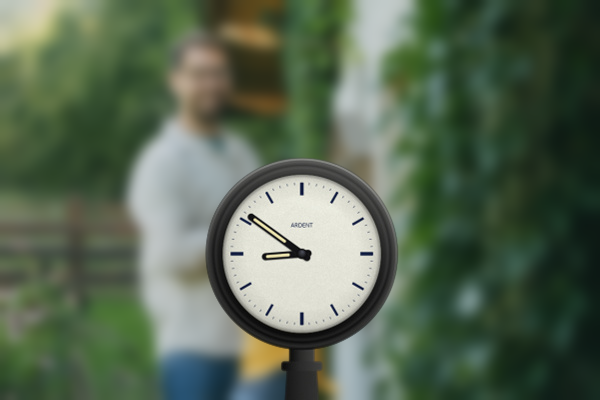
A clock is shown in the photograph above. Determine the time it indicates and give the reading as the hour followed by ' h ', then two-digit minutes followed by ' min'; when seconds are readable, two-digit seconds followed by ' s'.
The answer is 8 h 51 min
